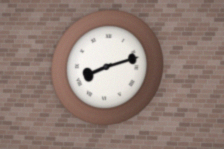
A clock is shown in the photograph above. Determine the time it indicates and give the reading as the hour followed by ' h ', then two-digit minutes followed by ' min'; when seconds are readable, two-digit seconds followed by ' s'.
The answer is 8 h 12 min
